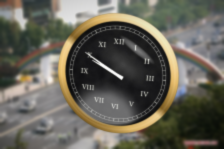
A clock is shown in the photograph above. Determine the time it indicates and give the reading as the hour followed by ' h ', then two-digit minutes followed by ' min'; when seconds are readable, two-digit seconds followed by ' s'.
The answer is 9 h 50 min
